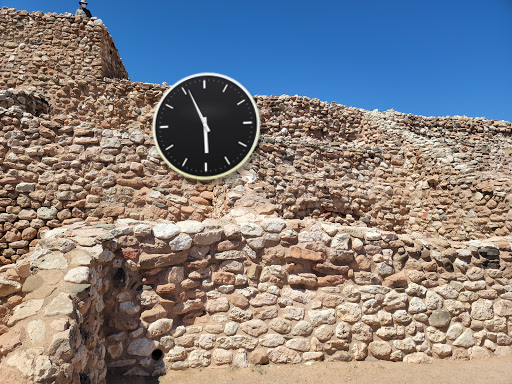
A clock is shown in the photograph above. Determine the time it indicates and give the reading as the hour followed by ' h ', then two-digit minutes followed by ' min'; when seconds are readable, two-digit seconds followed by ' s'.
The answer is 5 h 56 min
